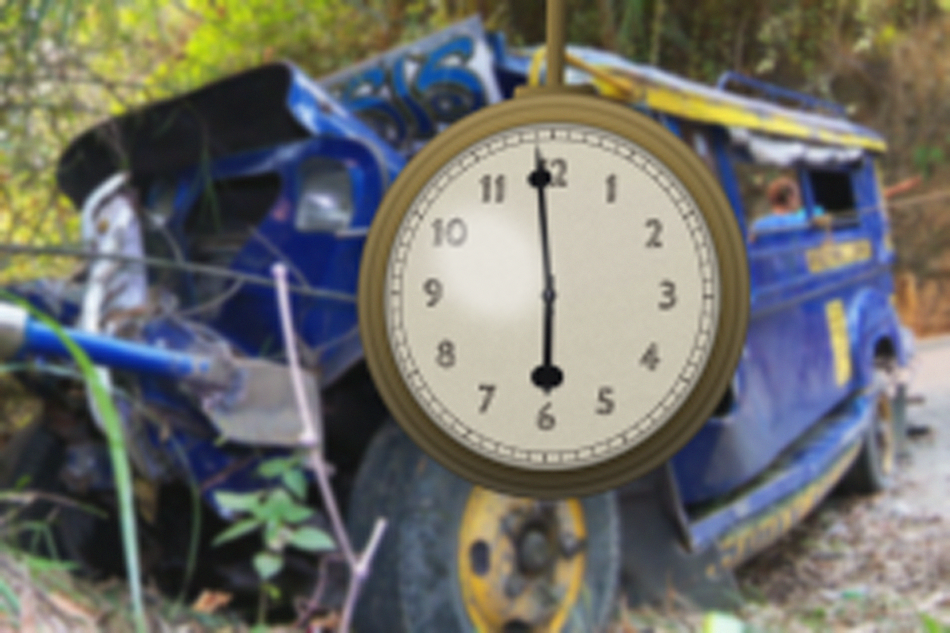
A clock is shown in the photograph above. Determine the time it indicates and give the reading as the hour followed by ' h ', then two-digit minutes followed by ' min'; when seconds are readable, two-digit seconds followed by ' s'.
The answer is 5 h 59 min
